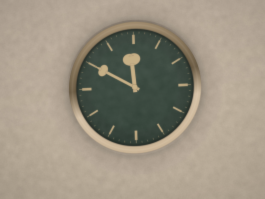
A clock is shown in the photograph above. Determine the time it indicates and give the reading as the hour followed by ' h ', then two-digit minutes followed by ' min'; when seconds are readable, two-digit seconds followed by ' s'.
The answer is 11 h 50 min
